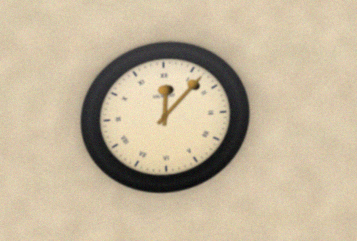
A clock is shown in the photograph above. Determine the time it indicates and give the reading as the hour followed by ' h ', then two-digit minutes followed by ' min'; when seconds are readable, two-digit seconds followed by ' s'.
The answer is 12 h 07 min
